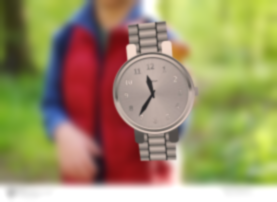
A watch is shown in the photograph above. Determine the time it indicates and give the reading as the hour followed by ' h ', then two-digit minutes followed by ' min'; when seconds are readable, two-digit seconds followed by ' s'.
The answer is 11 h 36 min
